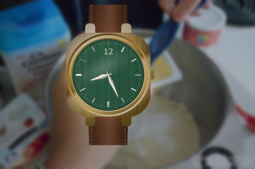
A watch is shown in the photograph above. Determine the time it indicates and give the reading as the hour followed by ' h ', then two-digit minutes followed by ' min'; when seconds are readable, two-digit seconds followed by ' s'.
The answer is 8 h 26 min
